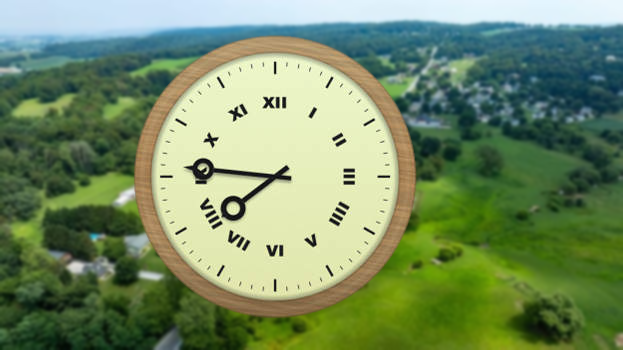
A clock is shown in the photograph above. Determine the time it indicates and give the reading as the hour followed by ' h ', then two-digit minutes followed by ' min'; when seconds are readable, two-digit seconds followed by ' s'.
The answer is 7 h 46 min
